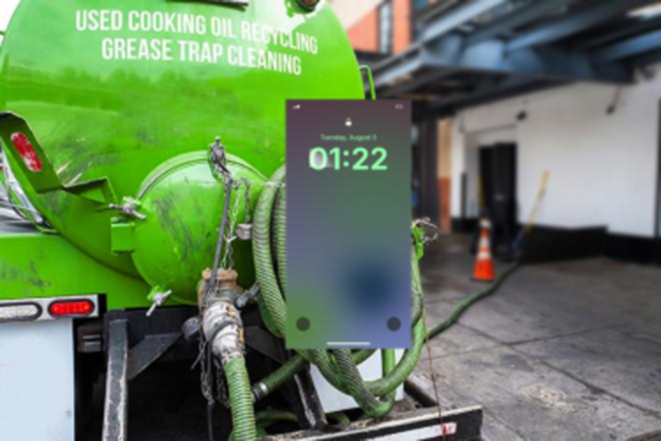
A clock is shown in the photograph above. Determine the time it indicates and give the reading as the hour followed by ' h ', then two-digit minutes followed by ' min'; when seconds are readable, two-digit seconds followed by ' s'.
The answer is 1 h 22 min
